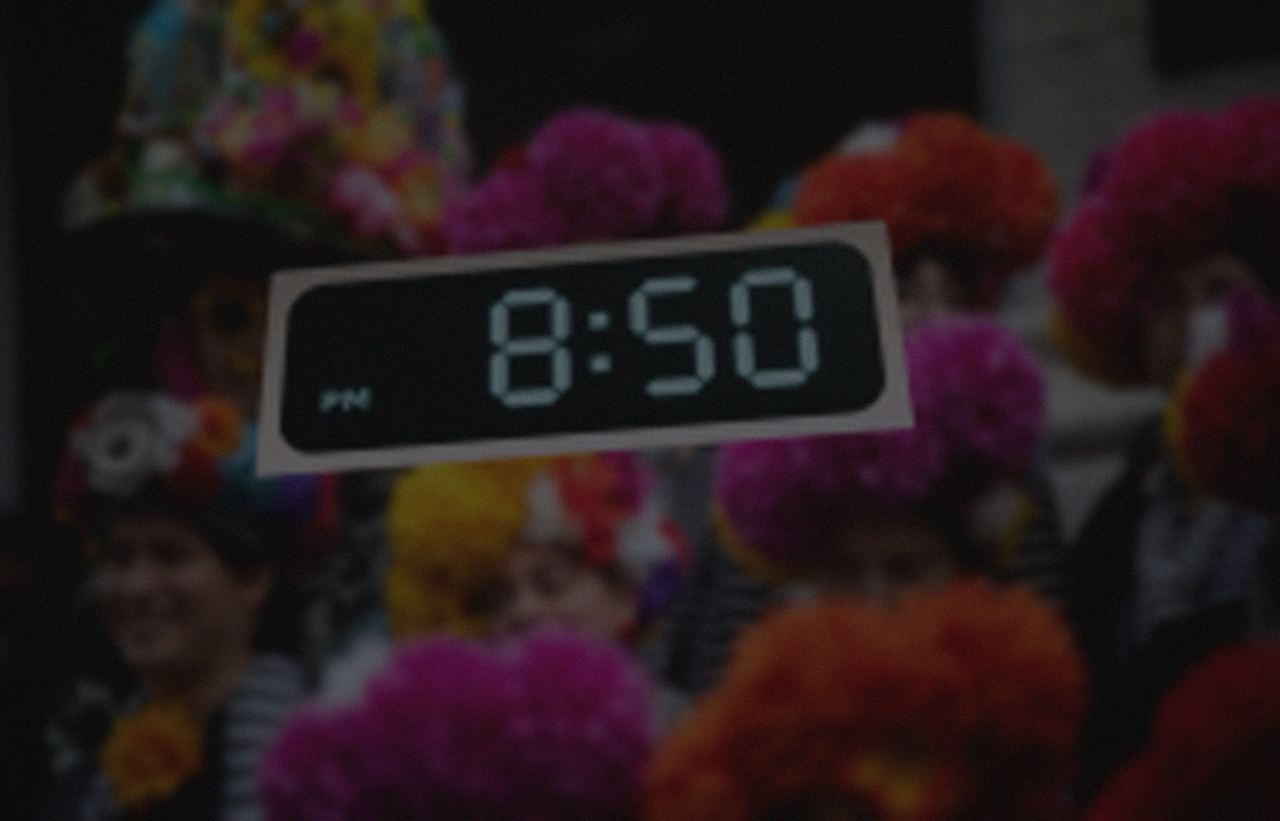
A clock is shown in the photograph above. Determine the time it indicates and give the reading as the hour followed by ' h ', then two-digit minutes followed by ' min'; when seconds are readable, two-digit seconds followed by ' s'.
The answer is 8 h 50 min
